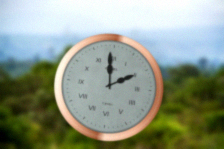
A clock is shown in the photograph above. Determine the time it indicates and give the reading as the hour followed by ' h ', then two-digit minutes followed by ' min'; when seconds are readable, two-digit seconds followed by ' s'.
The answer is 1 h 59 min
